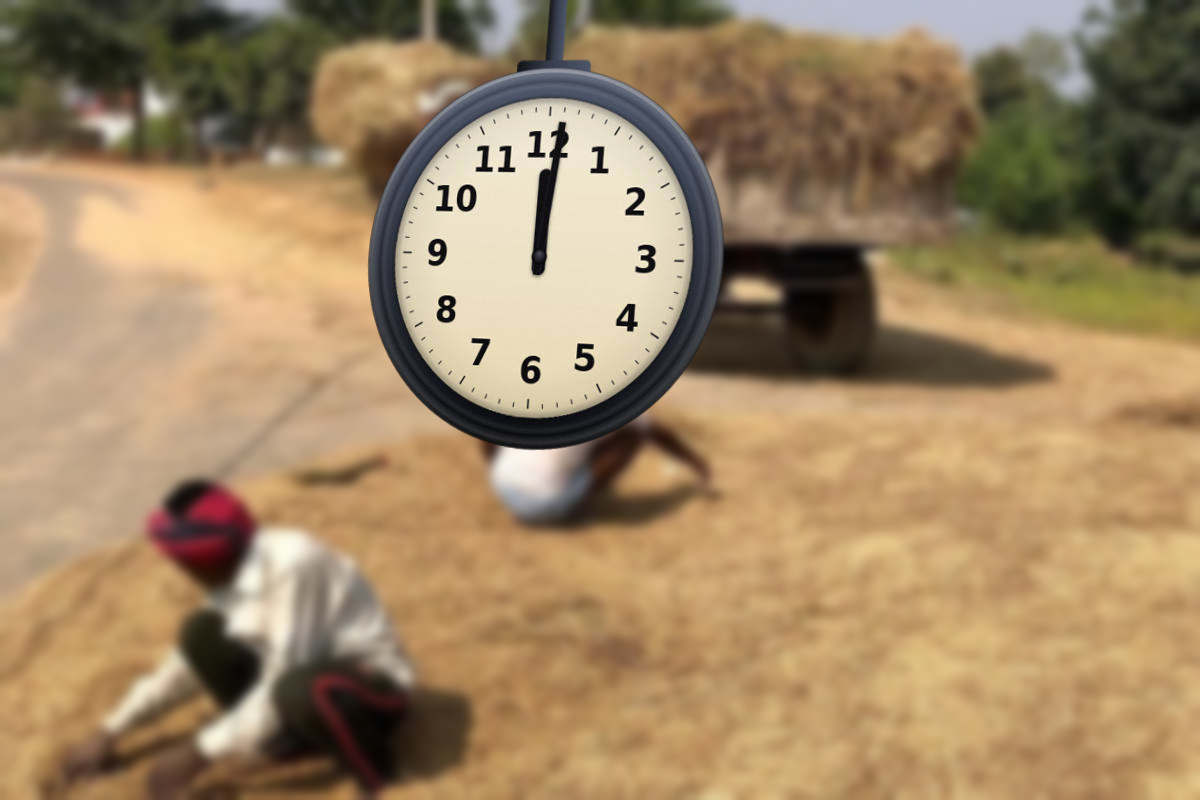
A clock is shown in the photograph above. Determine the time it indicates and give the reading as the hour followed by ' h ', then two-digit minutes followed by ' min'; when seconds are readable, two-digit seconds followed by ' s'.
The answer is 12 h 01 min
